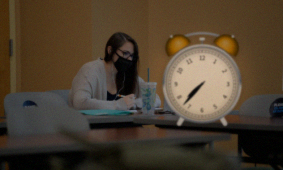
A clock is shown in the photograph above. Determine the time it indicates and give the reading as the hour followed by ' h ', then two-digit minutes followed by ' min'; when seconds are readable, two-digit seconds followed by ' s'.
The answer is 7 h 37 min
